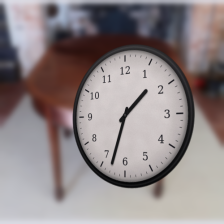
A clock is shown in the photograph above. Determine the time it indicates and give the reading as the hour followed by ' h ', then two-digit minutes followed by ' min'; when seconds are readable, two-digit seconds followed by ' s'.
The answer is 1 h 33 min
